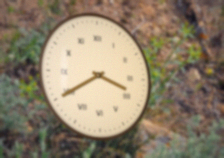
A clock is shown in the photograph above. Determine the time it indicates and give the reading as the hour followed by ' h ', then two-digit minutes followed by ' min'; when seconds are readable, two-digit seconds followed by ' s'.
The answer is 3 h 40 min
